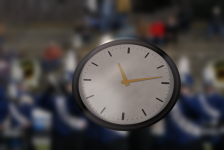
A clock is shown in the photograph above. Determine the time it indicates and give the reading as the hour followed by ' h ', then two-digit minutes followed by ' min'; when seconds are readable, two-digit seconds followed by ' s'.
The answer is 11 h 13 min
